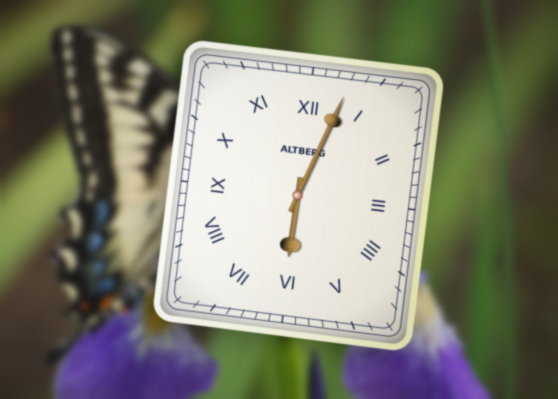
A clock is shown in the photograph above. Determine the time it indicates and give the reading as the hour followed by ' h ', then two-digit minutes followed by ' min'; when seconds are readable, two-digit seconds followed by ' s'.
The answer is 6 h 03 min
